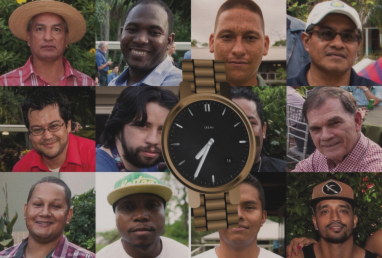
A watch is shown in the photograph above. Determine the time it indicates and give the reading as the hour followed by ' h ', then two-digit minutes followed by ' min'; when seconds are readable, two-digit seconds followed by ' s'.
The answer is 7 h 35 min
